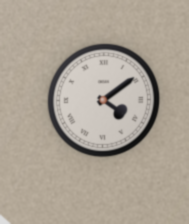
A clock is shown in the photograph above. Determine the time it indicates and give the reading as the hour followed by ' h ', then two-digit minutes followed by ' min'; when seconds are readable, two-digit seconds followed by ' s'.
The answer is 4 h 09 min
